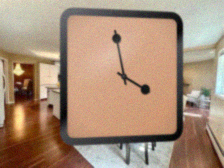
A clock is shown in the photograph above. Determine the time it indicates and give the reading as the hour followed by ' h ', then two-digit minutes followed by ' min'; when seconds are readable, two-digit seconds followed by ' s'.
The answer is 3 h 58 min
